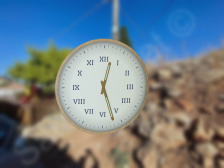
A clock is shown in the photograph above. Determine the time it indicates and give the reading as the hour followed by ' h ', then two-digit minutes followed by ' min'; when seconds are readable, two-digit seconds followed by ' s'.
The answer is 12 h 27 min
